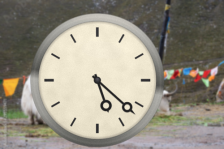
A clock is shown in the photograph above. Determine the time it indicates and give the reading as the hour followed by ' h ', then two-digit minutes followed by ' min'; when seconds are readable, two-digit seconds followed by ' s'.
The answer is 5 h 22 min
